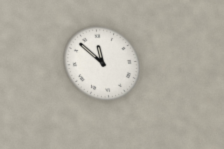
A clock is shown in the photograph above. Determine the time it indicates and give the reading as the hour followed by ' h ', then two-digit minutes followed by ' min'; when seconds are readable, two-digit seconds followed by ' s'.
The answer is 11 h 53 min
